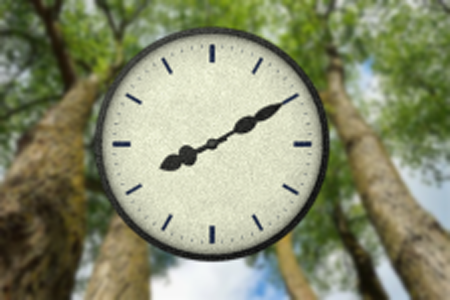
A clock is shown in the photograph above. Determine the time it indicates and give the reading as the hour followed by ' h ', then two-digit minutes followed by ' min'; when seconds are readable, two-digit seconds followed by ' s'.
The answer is 8 h 10 min
